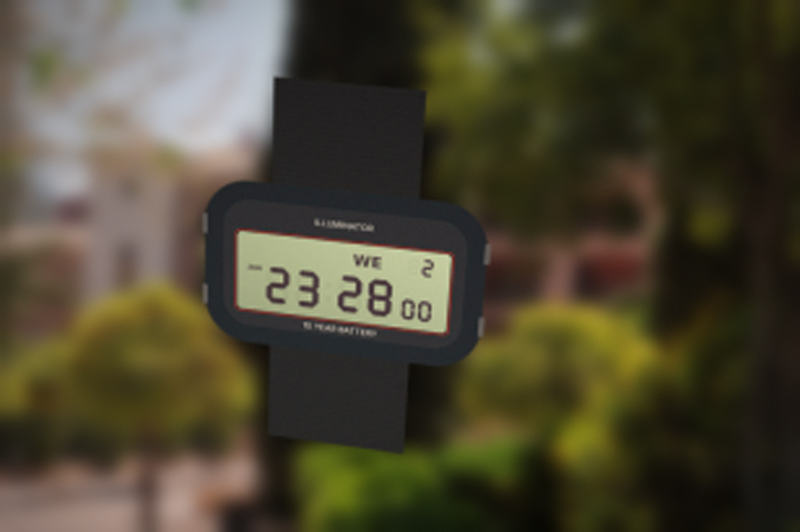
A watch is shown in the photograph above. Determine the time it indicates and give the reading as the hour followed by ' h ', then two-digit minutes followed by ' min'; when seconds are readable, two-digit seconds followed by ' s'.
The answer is 23 h 28 min 00 s
